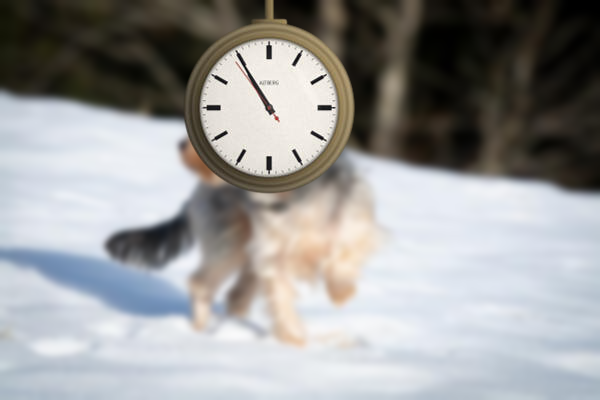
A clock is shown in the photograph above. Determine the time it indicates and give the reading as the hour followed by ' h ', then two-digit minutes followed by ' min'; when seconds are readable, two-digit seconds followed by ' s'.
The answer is 10 h 54 min 54 s
